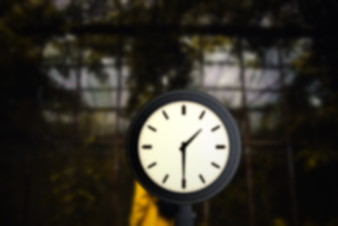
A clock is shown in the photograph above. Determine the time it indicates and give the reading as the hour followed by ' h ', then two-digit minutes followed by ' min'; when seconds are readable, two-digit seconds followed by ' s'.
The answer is 1 h 30 min
